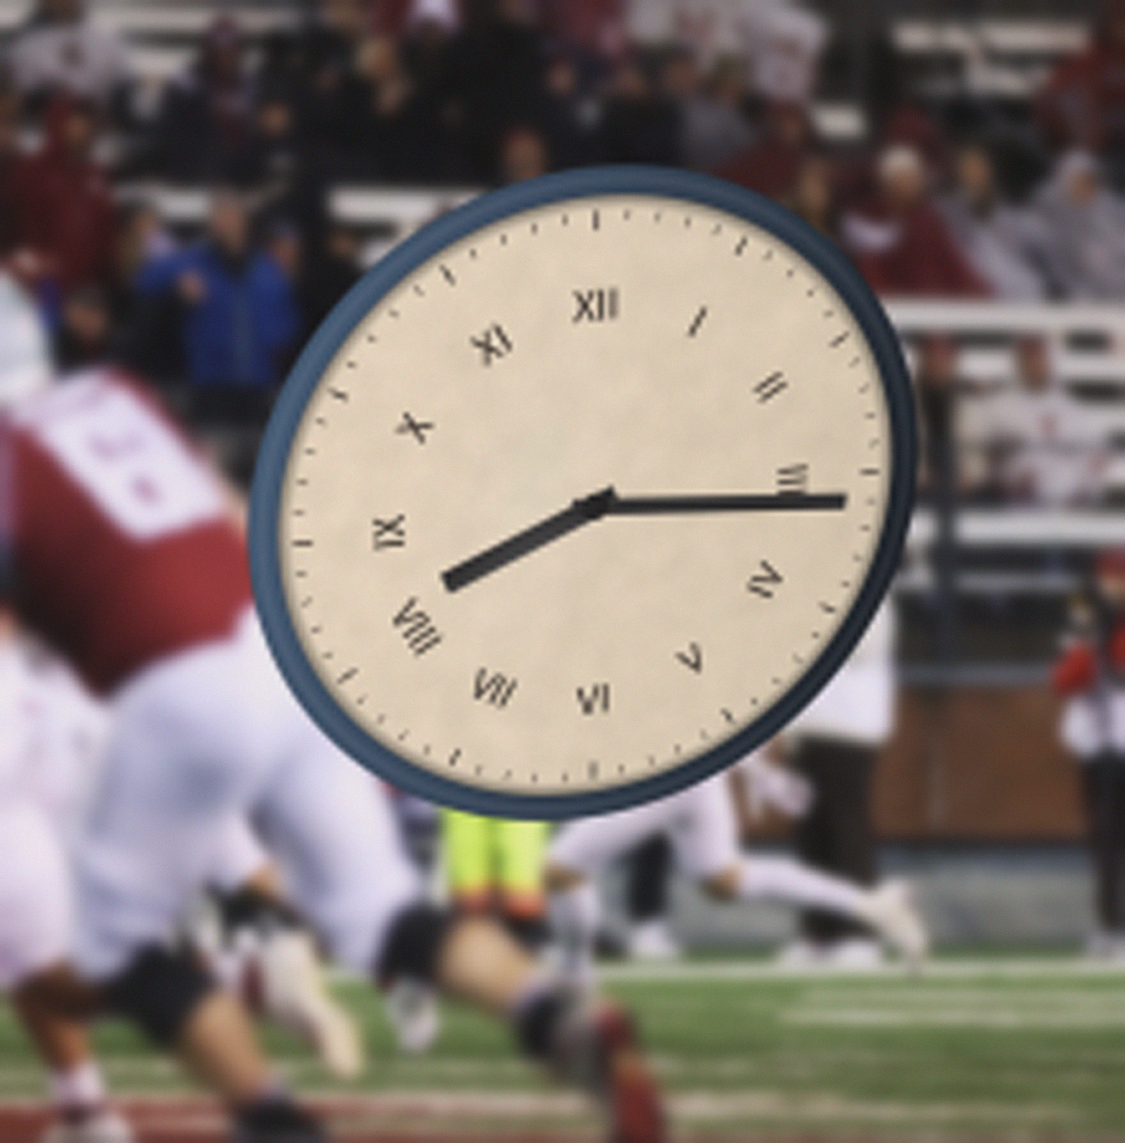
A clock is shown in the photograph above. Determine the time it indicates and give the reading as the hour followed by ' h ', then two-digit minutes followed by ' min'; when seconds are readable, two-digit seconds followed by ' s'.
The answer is 8 h 16 min
